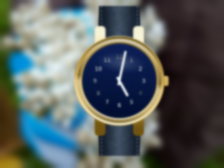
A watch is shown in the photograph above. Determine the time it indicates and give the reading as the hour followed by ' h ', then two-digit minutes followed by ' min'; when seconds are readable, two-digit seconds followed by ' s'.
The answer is 5 h 02 min
